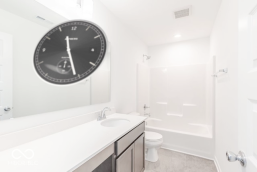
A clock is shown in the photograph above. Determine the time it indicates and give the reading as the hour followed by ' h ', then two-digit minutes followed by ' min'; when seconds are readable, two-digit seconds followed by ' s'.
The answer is 11 h 26 min
